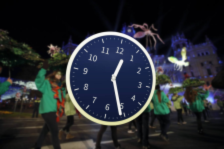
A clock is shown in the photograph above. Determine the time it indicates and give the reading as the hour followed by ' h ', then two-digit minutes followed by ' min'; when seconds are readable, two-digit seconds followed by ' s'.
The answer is 12 h 26 min
